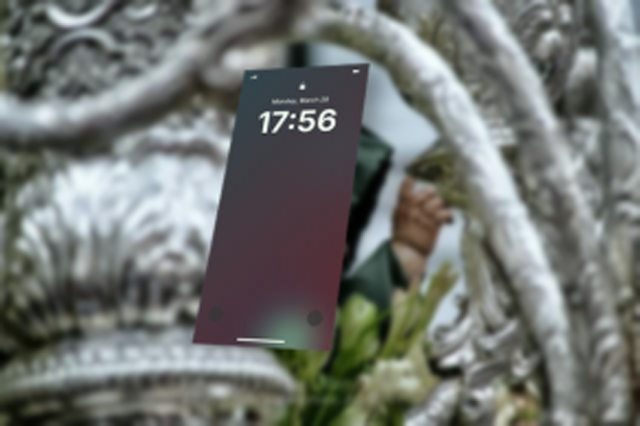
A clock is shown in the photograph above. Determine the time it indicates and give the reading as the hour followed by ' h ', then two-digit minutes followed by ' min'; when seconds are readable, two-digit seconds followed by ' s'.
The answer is 17 h 56 min
